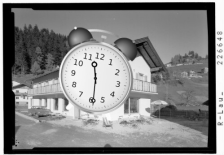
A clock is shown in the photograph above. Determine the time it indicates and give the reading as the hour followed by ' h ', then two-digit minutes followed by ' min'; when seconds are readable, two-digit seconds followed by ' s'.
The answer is 11 h 29 min
